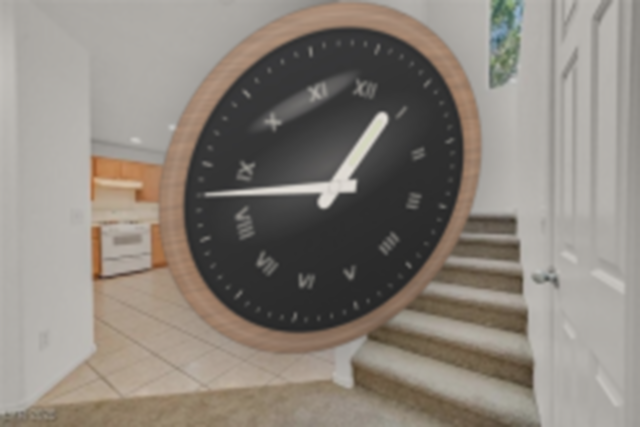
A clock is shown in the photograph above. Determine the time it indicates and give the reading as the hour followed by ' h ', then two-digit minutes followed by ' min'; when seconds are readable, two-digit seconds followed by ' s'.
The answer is 12 h 43 min
